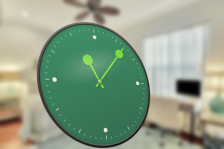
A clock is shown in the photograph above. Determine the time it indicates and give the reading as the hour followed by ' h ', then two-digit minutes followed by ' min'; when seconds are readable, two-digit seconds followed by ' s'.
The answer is 11 h 07 min
